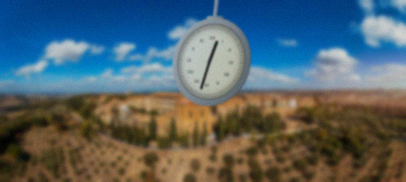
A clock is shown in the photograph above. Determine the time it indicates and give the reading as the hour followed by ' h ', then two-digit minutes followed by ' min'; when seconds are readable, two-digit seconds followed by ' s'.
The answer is 12 h 32 min
